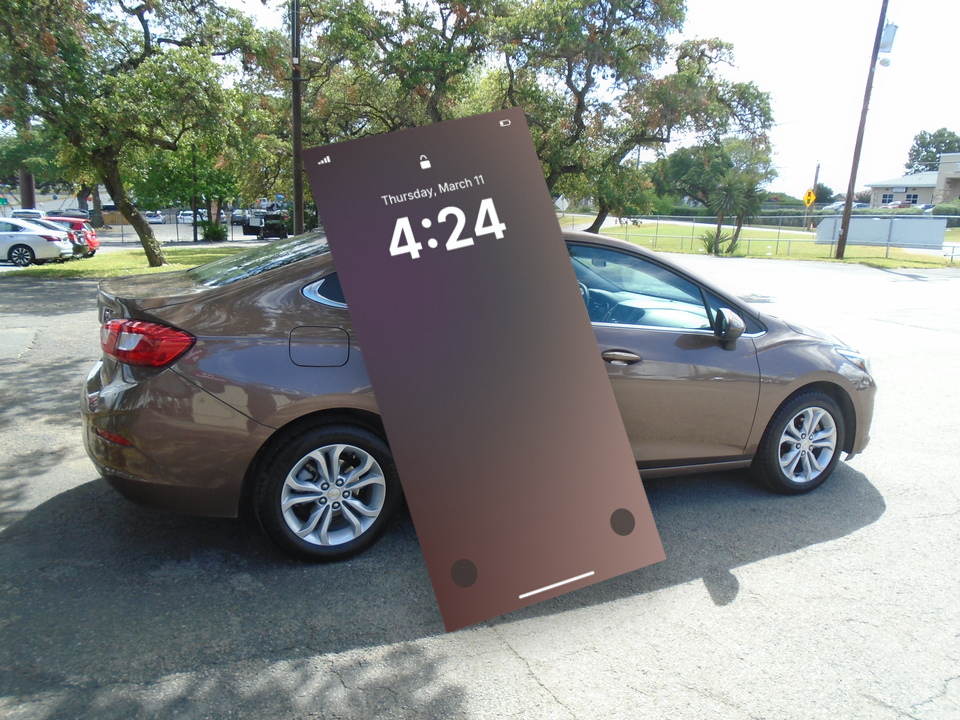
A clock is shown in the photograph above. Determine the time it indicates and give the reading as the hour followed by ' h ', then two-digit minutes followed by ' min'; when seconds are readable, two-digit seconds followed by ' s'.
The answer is 4 h 24 min
